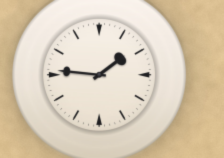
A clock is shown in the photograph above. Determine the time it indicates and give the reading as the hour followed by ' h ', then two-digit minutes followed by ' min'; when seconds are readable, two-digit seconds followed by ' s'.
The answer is 1 h 46 min
